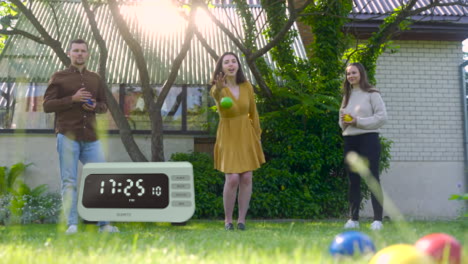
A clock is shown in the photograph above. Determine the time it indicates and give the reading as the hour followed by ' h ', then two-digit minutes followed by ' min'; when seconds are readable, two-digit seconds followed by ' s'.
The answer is 17 h 25 min 10 s
